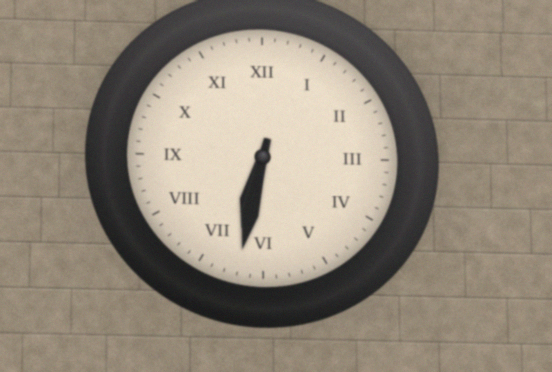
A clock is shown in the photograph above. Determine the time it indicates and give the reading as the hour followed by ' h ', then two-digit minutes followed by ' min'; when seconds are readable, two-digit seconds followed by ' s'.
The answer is 6 h 32 min
